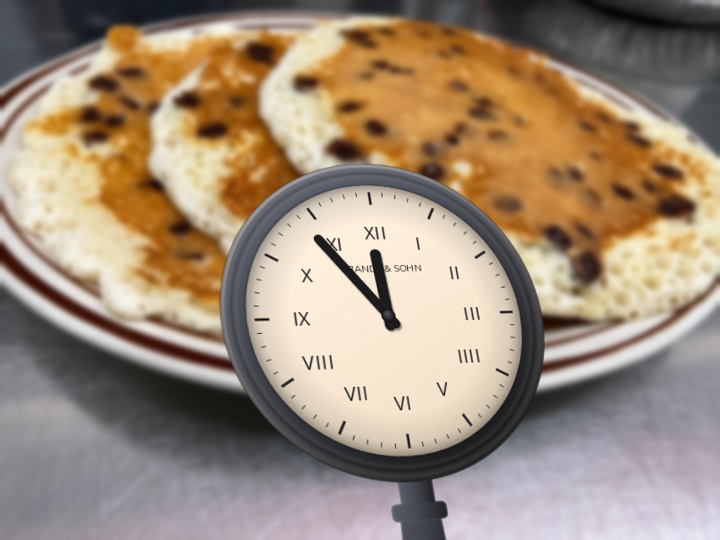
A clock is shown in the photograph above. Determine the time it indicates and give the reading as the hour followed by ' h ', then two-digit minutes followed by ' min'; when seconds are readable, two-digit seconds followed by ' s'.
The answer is 11 h 54 min
